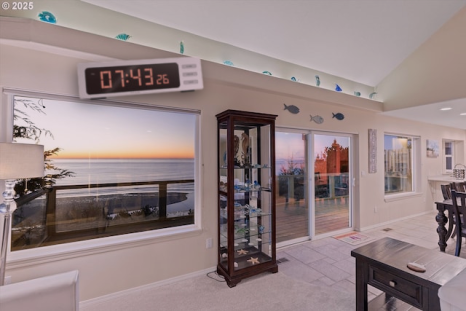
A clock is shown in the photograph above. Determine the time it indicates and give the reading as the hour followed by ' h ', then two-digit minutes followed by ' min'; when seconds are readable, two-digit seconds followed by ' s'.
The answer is 7 h 43 min 26 s
